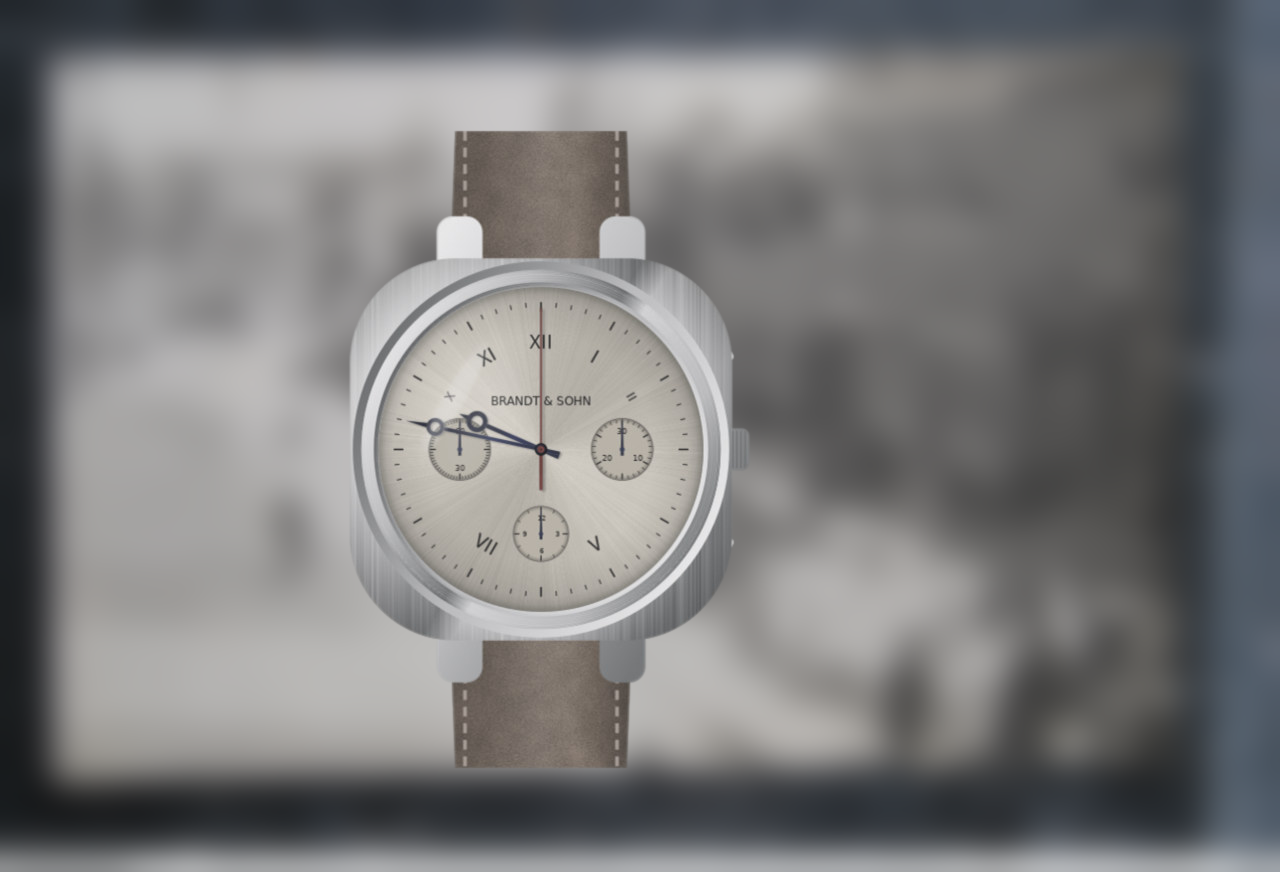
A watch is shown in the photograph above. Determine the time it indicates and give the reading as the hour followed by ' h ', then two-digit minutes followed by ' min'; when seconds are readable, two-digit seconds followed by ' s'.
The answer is 9 h 47 min
